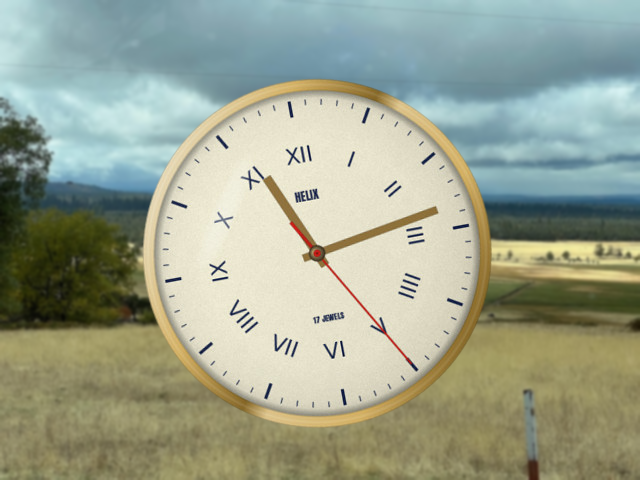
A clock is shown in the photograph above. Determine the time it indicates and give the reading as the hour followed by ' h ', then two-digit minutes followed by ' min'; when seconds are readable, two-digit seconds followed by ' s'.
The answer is 11 h 13 min 25 s
